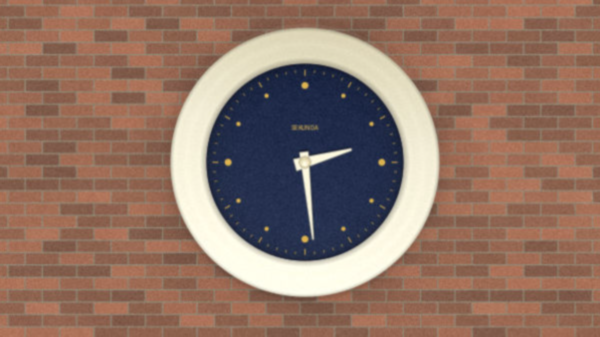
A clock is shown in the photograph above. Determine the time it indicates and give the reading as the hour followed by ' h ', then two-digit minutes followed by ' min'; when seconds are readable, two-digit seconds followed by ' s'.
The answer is 2 h 29 min
